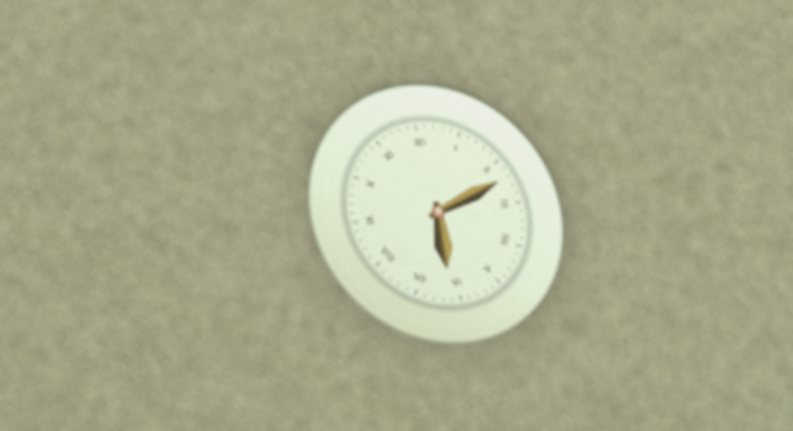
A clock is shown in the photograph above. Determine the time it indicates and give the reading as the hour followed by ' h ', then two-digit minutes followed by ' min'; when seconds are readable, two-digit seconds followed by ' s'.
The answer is 6 h 12 min
